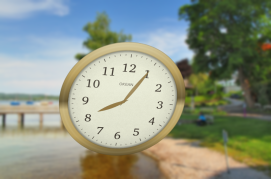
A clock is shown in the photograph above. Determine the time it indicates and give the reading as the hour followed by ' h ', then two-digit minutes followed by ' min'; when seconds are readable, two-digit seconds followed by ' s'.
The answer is 8 h 05 min
